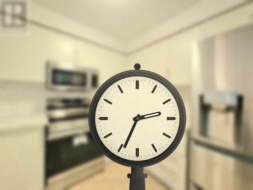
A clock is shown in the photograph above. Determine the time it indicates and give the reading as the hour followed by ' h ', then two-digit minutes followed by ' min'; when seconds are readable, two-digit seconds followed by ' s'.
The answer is 2 h 34 min
